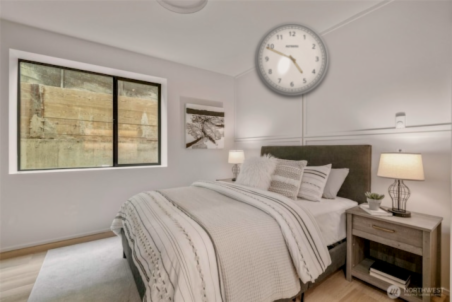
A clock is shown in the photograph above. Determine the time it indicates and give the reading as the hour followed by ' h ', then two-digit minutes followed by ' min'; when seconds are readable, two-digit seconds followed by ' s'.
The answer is 4 h 49 min
